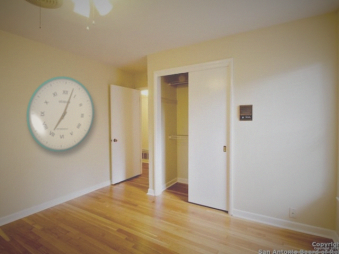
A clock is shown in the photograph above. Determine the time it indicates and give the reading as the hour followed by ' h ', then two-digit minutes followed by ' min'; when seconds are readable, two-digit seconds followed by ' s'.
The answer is 7 h 03 min
